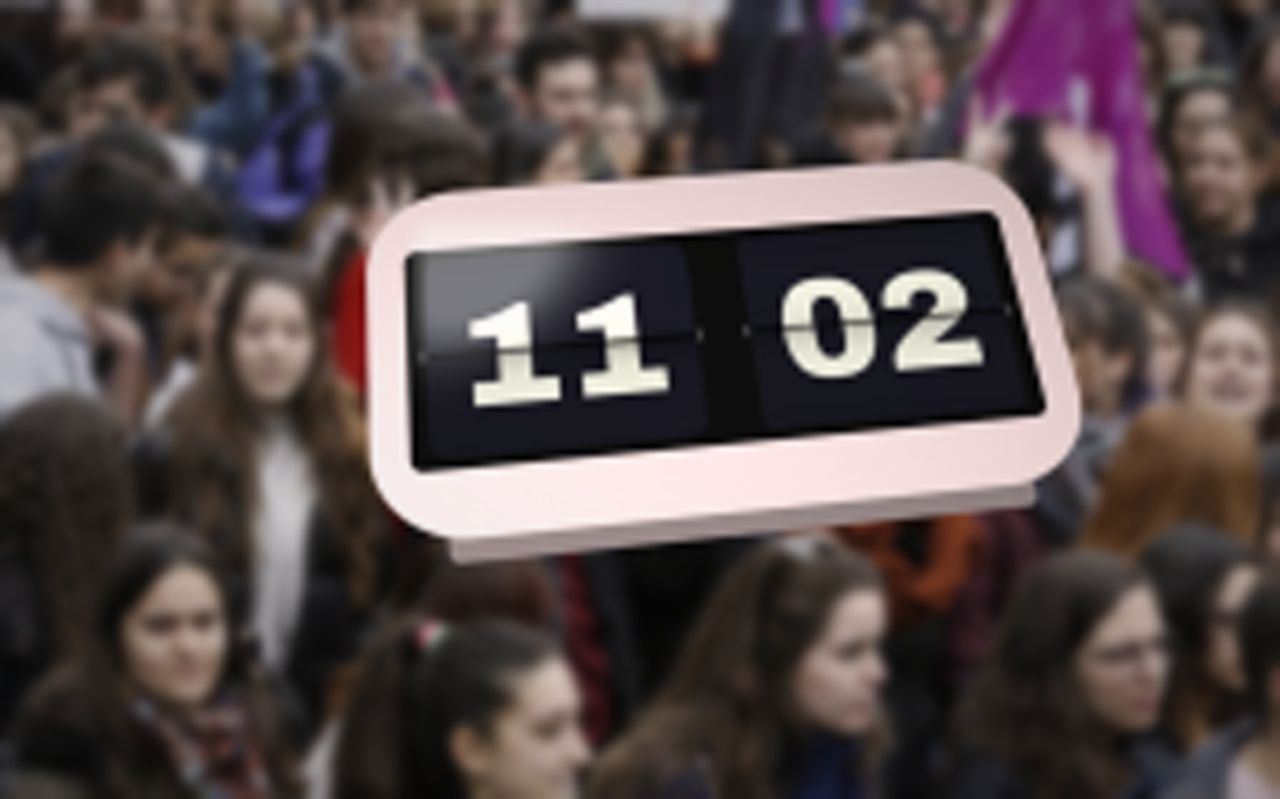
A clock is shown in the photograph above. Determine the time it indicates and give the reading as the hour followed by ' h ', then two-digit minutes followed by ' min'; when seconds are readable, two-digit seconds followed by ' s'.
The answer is 11 h 02 min
